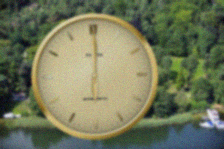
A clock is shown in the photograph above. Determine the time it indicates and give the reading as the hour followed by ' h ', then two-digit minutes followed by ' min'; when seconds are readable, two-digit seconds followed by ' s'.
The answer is 6 h 00 min
